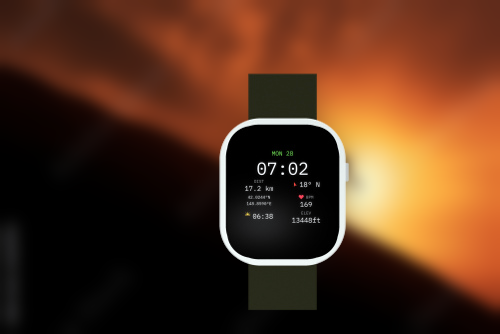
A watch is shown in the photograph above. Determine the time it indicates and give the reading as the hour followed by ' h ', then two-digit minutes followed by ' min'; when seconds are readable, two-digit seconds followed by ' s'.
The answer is 7 h 02 min
